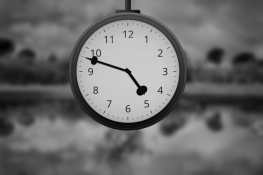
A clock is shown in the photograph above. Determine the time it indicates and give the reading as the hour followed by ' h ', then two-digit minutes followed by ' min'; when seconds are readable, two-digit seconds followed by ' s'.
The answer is 4 h 48 min
